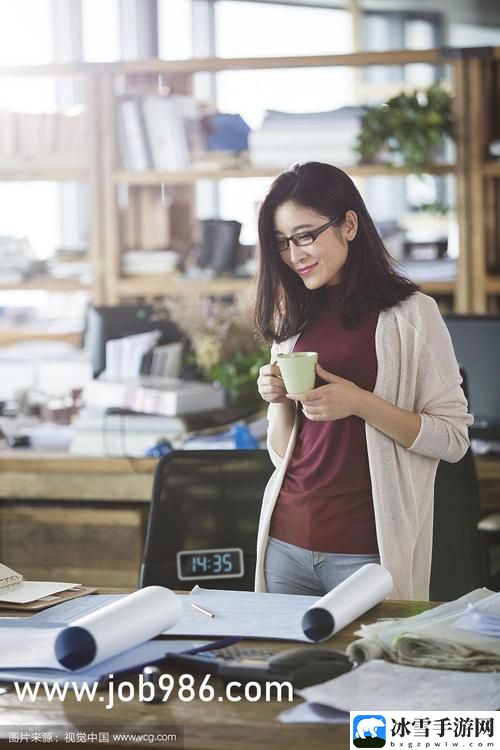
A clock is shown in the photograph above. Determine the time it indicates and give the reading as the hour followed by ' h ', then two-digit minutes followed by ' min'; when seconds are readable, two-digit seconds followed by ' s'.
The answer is 14 h 35 min
